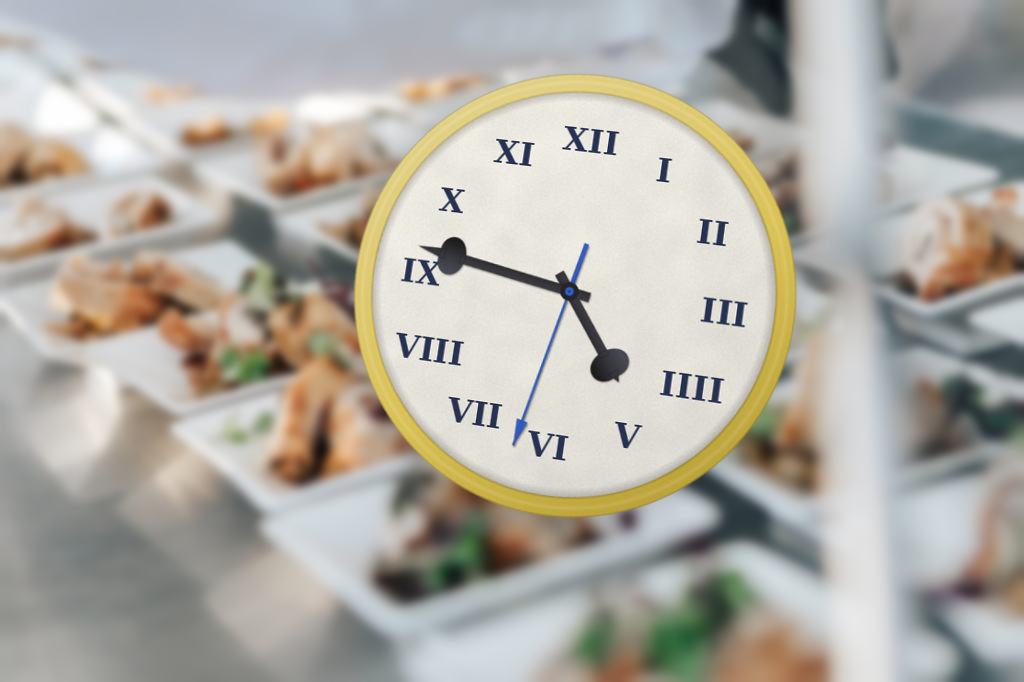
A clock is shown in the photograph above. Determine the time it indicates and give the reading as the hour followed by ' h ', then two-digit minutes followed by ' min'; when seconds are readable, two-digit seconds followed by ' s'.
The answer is 4 h 46 min 32 s
